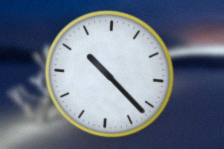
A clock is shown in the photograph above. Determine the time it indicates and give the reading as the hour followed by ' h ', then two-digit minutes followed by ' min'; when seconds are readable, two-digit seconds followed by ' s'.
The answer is 10 h 22 min
